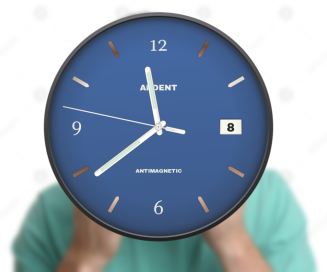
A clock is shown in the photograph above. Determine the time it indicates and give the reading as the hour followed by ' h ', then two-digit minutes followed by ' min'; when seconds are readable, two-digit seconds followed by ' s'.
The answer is 11 h 38 min 47 s
